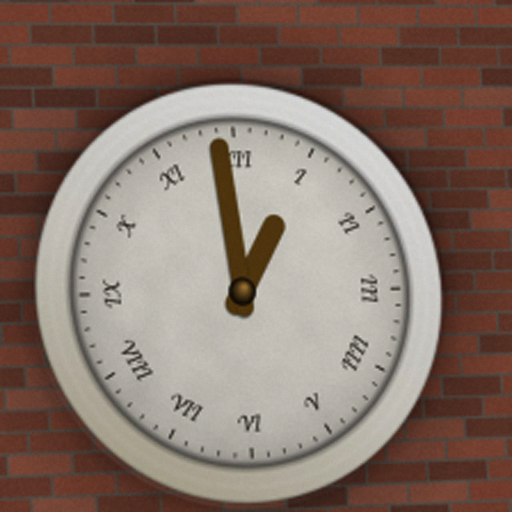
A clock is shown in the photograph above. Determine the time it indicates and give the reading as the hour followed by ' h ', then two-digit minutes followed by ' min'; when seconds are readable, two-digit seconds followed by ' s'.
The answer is 12 h 59 min
